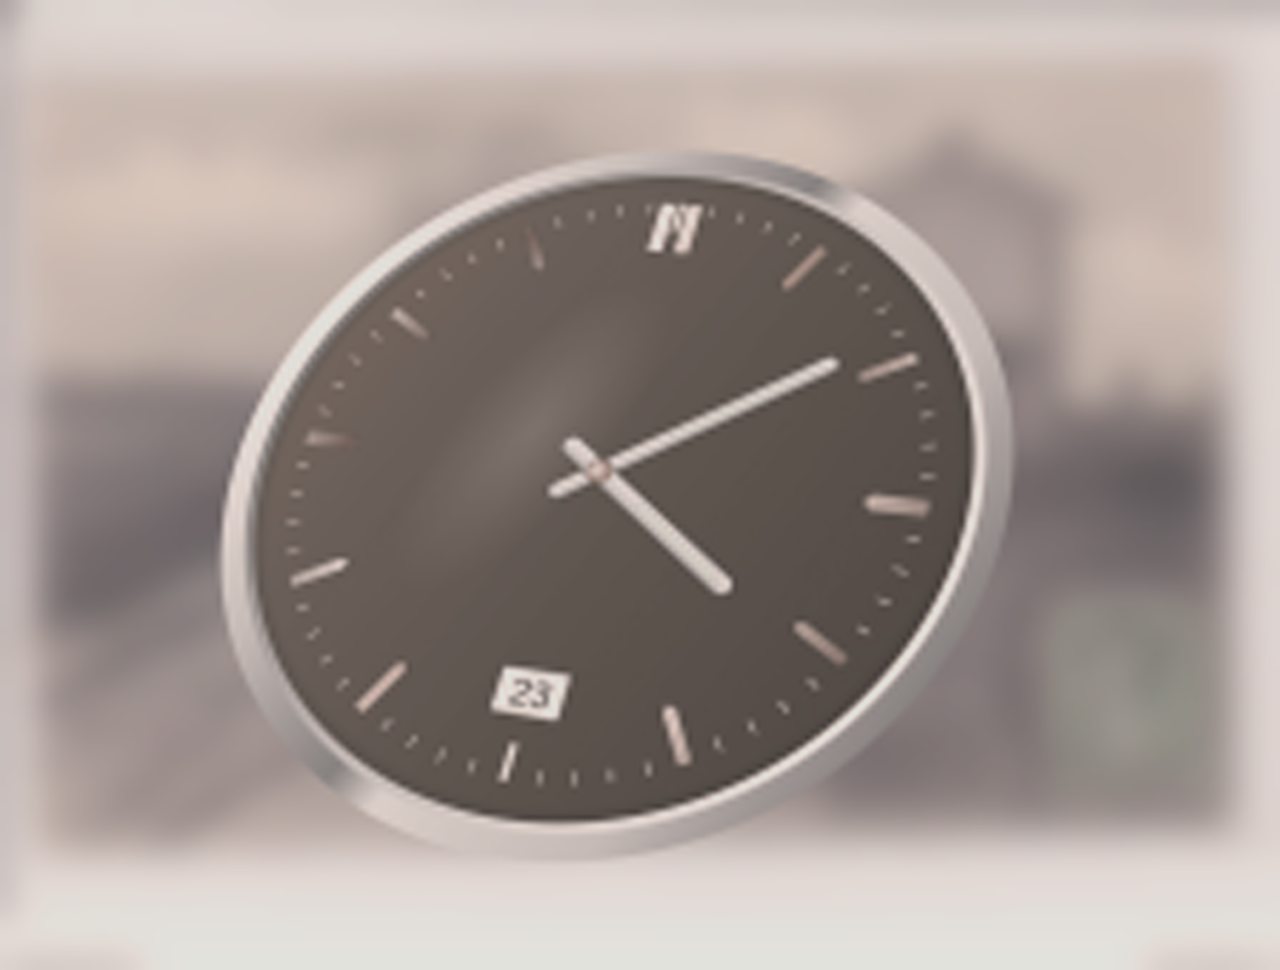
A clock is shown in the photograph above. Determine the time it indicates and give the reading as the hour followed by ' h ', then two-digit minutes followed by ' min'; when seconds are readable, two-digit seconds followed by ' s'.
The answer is 4 h 09 min
